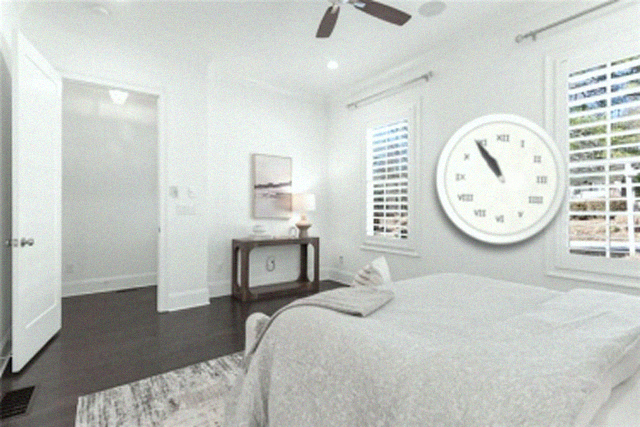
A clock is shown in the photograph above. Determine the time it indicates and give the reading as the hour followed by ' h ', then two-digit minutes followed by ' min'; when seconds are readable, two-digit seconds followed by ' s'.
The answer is 10 h 54 min
